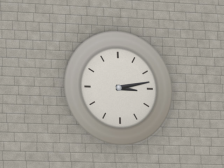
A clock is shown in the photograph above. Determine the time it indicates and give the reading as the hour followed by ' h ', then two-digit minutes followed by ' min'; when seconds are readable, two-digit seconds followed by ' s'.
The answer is 3 h 13 min
